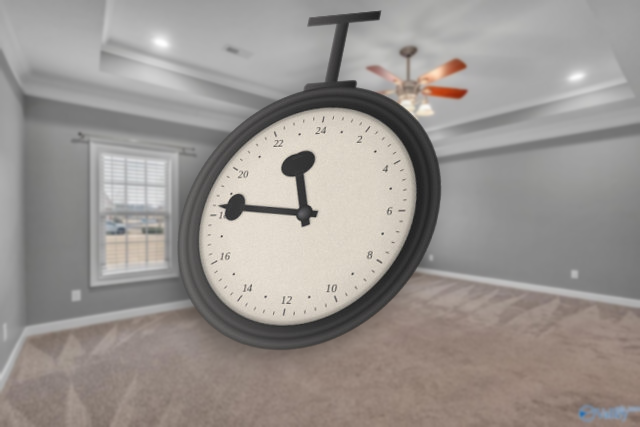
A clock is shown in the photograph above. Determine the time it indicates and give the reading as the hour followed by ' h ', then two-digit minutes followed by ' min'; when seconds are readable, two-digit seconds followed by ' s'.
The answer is 22 h 46 min
